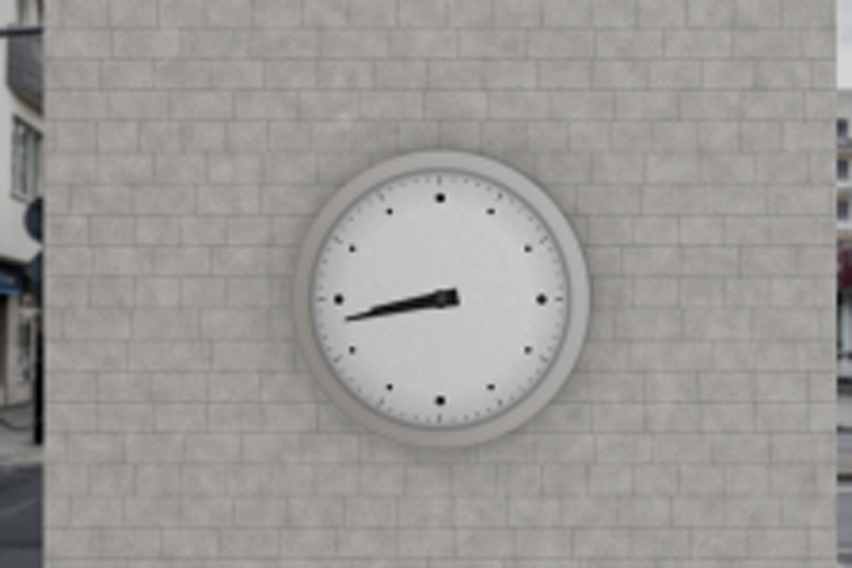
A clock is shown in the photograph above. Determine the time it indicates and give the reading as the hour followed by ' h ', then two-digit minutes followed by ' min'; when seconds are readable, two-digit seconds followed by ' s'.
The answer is 8 h 43 min
